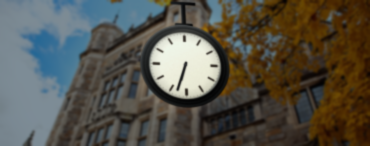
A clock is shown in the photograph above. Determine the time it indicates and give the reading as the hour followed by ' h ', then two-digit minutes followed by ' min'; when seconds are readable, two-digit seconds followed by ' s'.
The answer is 6 h 33 min
